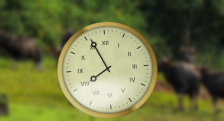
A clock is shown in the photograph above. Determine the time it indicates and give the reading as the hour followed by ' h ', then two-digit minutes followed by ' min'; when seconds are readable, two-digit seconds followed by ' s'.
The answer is 7 h 56 min
